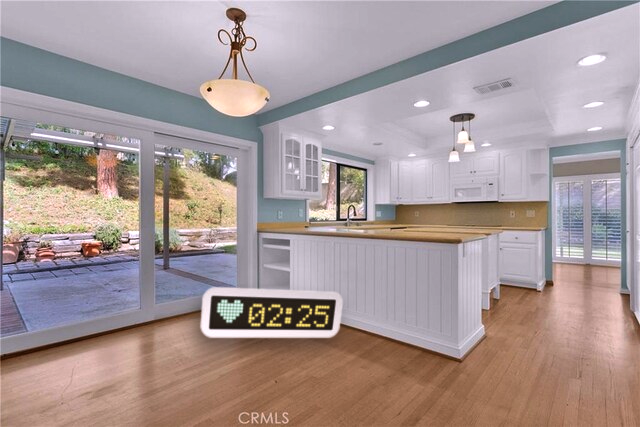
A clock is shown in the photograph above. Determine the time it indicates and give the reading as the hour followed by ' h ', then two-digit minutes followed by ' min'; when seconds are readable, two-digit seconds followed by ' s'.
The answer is 2 h 25 min
